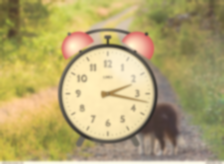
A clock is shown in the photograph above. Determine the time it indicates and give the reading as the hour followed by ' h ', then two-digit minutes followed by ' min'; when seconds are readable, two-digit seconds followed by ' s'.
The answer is 2 h 17 min
